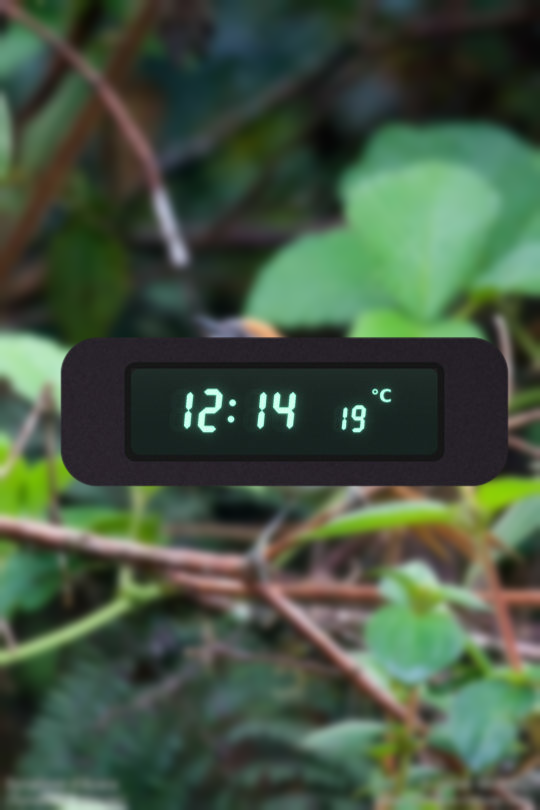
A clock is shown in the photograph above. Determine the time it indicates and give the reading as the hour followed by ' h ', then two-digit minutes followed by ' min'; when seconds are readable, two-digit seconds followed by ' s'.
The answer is 12 h 14 min
